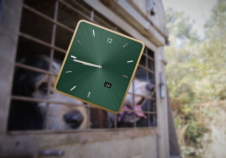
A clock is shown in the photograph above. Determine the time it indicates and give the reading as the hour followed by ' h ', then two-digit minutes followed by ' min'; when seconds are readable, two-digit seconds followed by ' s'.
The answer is 8 h 44 min
